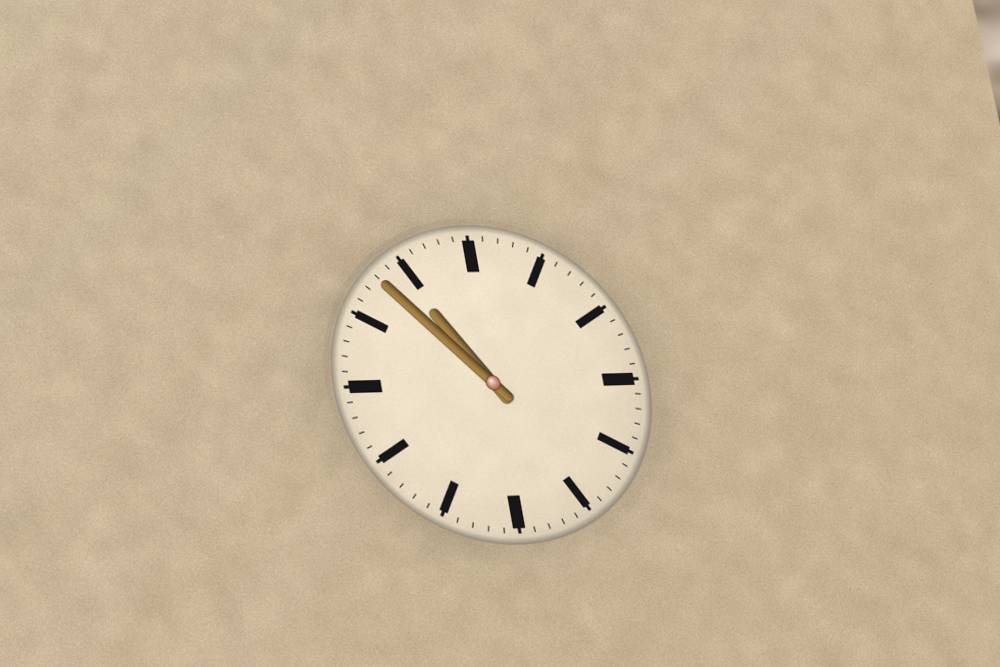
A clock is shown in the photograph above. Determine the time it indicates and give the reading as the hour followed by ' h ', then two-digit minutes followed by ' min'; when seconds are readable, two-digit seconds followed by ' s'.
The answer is 10 h 53 min
